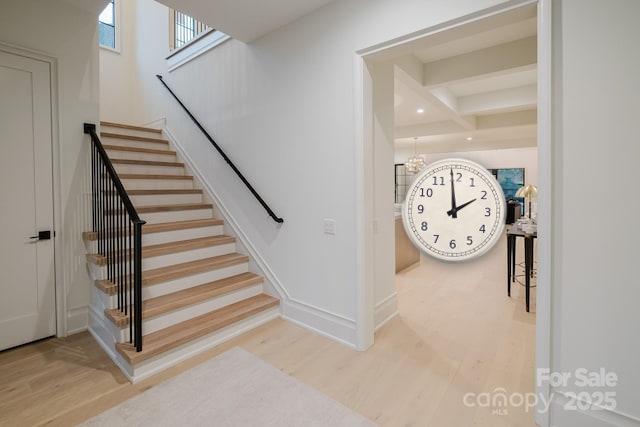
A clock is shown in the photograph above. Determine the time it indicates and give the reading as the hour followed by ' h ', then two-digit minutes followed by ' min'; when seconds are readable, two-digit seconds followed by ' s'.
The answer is 1 h 59 min
